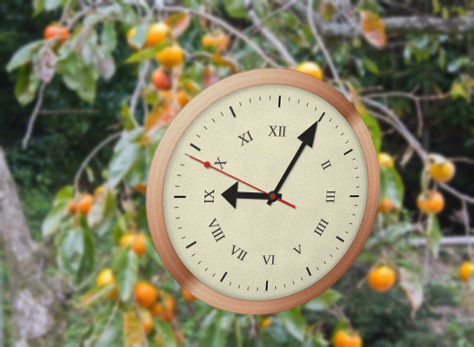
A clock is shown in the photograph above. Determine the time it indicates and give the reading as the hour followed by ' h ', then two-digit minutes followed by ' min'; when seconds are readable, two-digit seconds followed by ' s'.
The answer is 9 h 04 min 49 s
